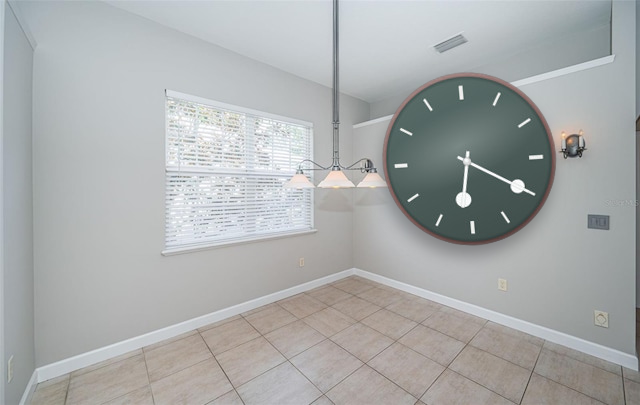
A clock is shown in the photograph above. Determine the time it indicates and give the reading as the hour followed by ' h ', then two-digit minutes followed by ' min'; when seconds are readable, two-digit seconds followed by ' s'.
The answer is 6 h 20 min
